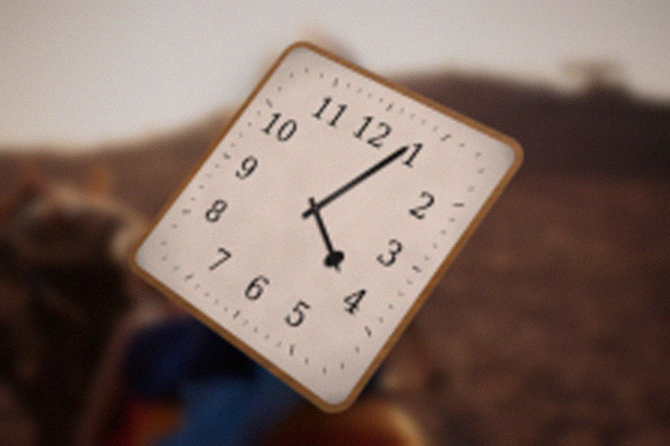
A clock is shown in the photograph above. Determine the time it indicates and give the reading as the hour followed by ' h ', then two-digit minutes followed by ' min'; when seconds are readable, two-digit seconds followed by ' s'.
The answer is 4 h 04 min
